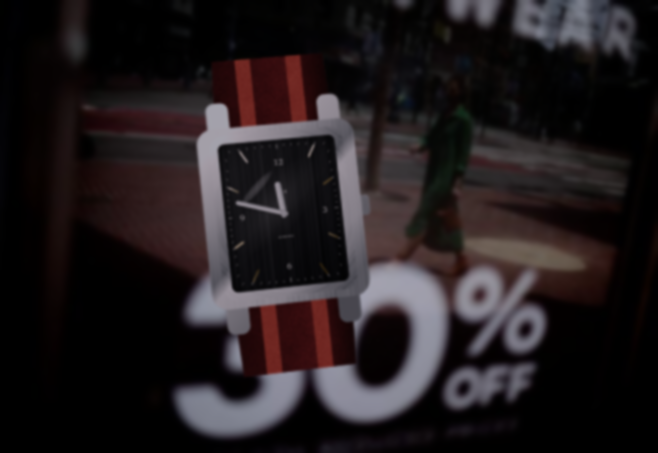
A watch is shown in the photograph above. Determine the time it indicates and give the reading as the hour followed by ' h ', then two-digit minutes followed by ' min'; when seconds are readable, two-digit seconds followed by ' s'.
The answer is 11 h 48 min
